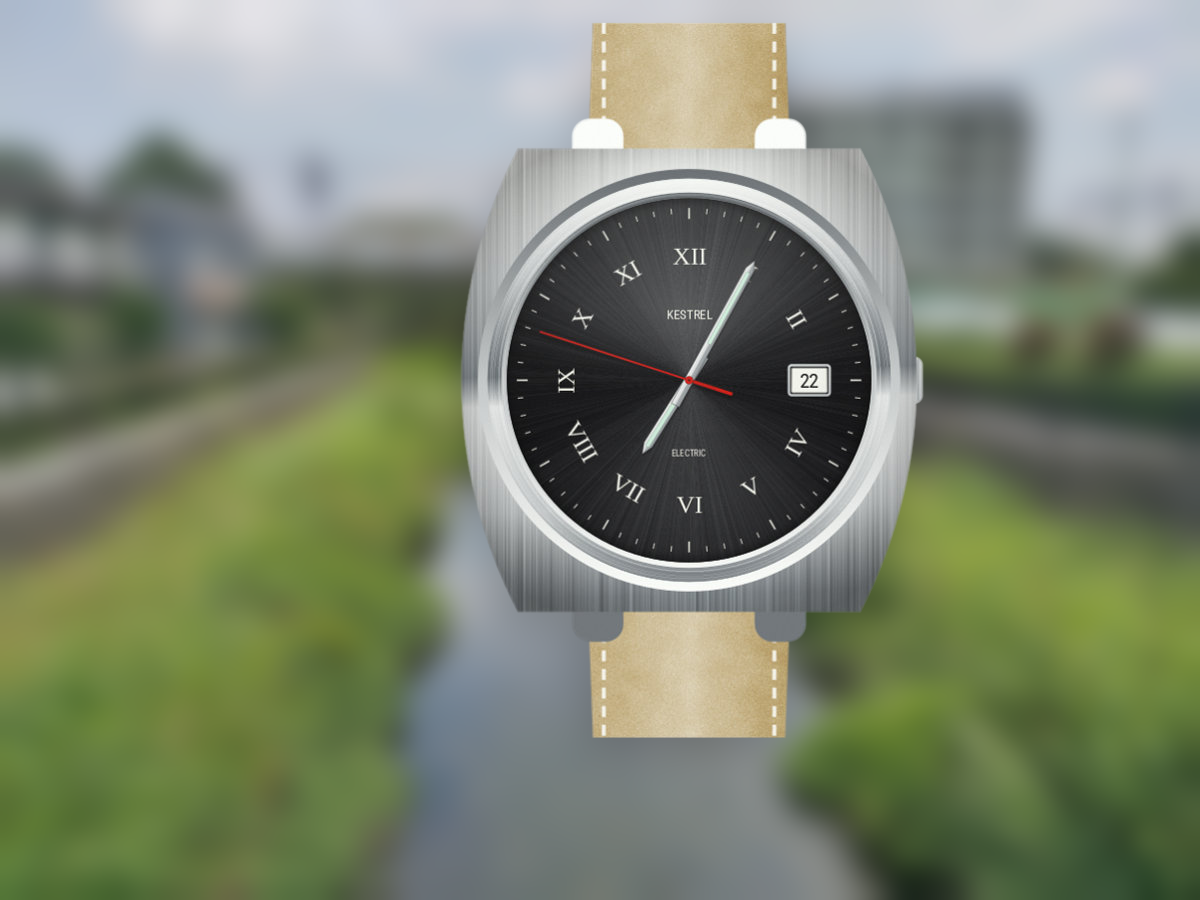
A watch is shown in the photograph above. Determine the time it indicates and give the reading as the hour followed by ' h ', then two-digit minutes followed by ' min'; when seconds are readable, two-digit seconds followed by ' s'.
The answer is 7 h 04 min 48 s
